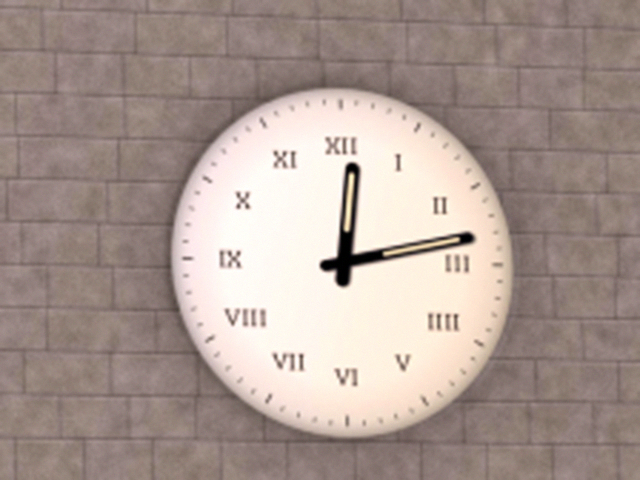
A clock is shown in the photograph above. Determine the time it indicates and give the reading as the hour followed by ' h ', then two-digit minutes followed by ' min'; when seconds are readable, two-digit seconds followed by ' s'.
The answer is 12 h 13 min
